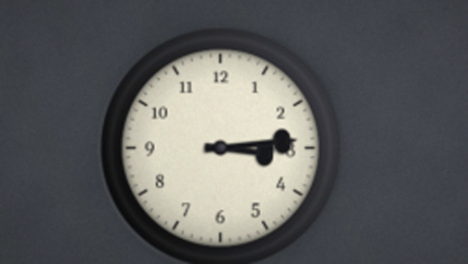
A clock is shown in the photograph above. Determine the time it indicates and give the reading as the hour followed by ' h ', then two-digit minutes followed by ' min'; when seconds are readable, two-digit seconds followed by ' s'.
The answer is 3 h 14 min
